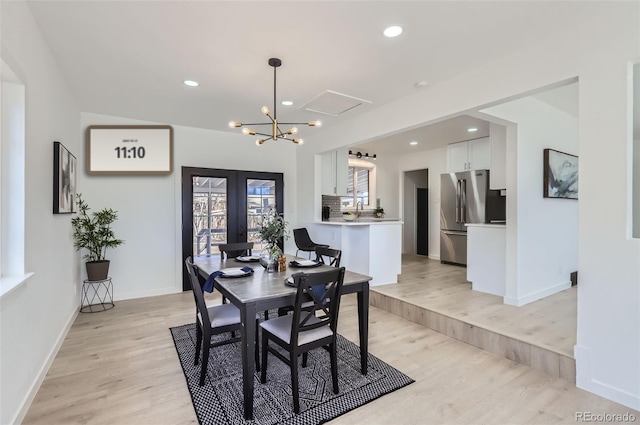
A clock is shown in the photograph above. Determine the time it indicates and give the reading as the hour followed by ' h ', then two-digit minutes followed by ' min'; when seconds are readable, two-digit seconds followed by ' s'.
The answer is 11 h 10 min
